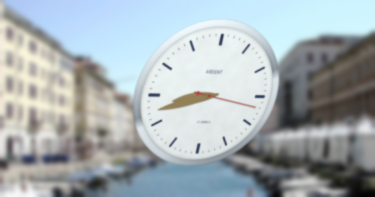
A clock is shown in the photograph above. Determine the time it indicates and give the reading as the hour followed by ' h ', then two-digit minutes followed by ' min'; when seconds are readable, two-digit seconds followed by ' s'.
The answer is 8 h 42 min 17 s
